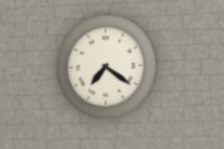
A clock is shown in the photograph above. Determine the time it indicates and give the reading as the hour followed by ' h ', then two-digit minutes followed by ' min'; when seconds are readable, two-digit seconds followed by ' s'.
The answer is 7 h 21 min
